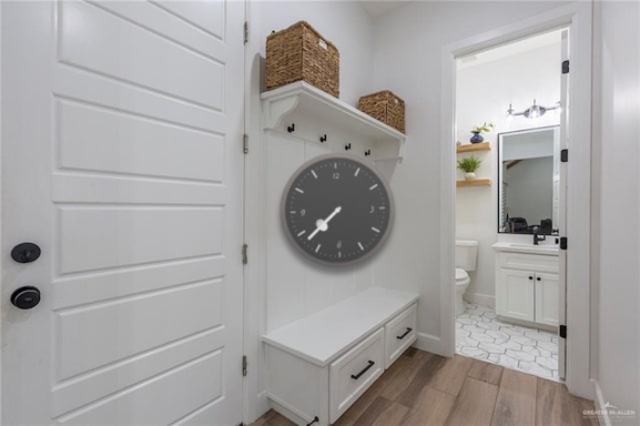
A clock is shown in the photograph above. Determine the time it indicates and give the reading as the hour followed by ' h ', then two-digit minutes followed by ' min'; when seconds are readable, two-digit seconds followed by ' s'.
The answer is 7 h 38 min
